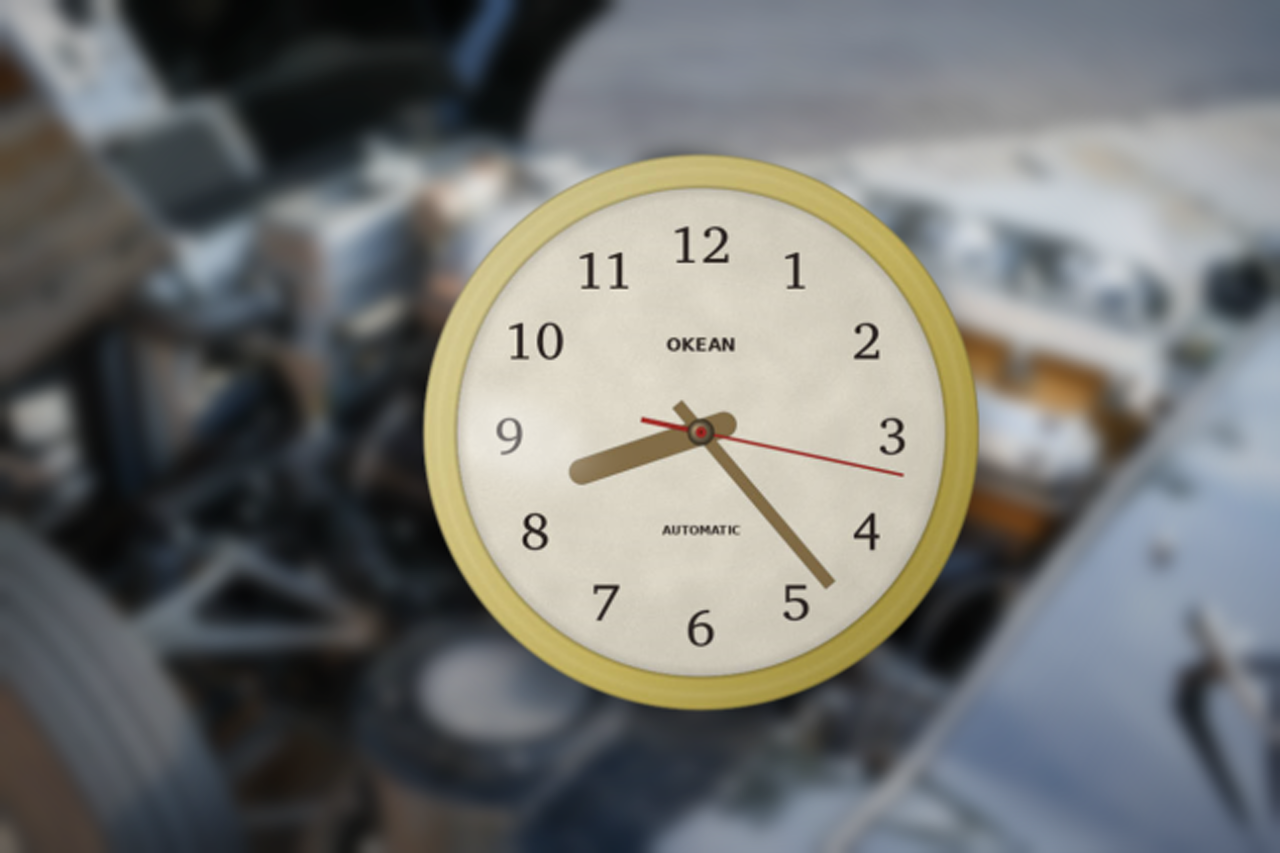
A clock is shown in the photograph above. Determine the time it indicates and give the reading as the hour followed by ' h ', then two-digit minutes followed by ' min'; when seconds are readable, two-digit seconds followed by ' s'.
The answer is 8 h 23 min 17 s
